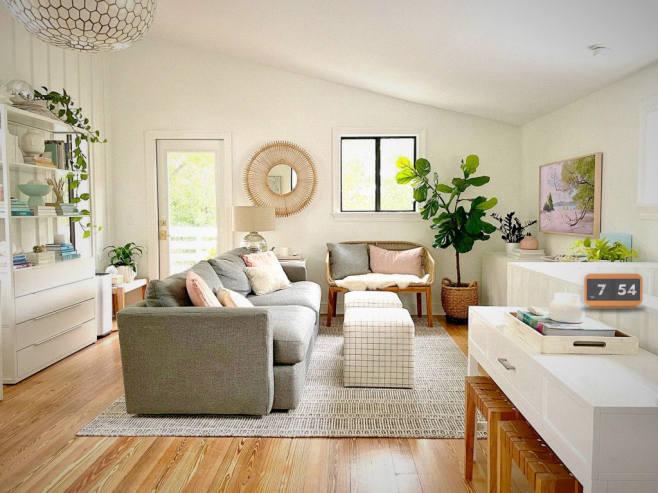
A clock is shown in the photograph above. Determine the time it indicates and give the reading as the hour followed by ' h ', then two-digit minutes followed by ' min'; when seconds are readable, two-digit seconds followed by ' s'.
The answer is 7 h 54 min
